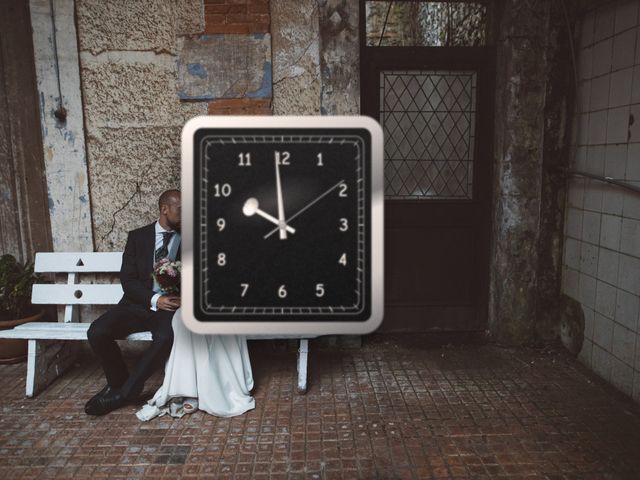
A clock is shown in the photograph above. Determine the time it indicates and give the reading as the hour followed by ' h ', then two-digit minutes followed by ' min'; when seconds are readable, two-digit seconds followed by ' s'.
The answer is 9 h 59 min 09 s
